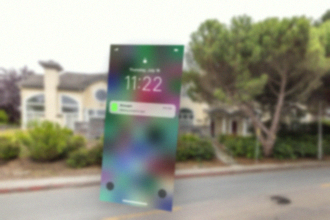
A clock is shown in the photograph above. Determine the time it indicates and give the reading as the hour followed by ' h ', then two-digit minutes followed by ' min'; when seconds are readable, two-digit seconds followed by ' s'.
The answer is 11 h 22 min
